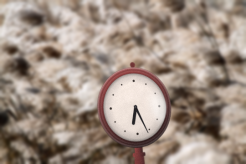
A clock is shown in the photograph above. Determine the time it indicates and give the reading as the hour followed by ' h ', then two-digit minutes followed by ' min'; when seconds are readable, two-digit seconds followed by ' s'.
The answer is 6 h 26 min
